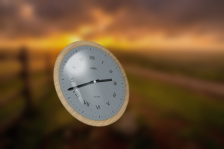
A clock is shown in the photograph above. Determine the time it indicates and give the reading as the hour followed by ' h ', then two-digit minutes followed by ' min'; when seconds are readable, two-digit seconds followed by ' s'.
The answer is 2 h 42 min
